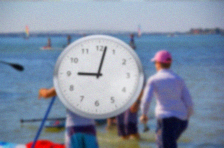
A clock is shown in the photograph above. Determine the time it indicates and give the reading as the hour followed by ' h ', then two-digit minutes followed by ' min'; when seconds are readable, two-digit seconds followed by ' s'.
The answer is 9 h 02 min
